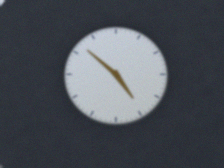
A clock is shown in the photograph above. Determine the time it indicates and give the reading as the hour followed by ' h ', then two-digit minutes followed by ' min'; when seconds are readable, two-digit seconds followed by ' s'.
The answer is 4 h 52 min
